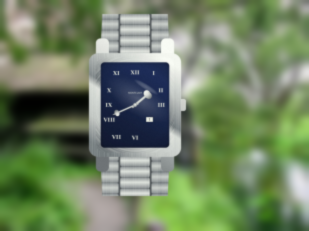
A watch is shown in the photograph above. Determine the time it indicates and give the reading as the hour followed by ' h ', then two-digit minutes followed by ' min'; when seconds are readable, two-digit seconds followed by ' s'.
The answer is 1 h 41 min
